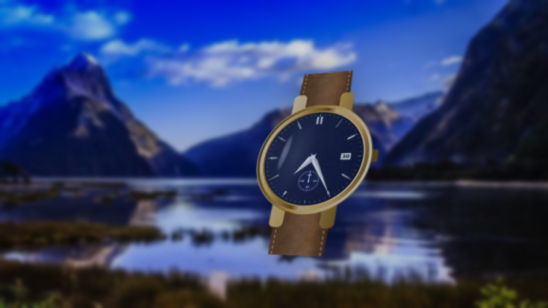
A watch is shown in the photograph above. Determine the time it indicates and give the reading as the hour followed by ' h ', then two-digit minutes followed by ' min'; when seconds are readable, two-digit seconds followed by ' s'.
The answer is 7 h 25 min
